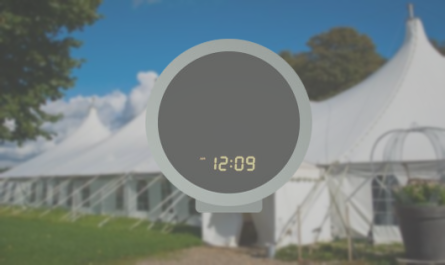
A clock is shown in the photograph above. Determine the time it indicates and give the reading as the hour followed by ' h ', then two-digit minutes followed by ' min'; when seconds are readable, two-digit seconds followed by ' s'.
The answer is 12 h 09 min
